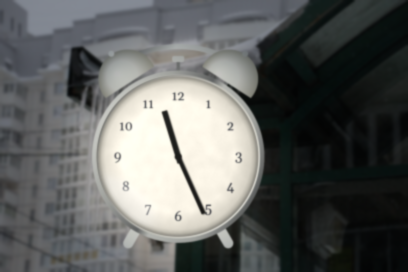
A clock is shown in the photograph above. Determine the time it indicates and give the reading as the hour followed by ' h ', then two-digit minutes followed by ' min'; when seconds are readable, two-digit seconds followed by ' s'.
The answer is 11 h 26 min
